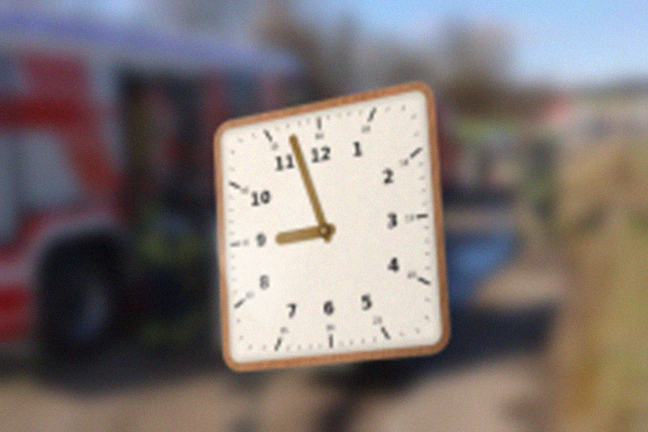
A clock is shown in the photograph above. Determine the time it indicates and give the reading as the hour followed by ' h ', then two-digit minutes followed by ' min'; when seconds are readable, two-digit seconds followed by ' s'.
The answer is 8 h 57 min
